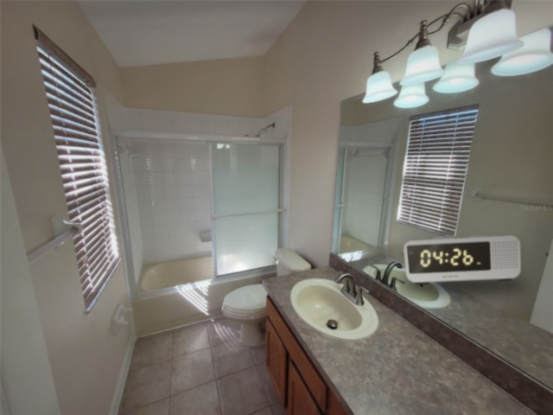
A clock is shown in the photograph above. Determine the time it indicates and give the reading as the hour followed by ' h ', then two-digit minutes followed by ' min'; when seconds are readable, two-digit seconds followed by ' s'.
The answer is 4 h 26 min
